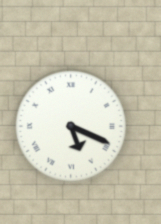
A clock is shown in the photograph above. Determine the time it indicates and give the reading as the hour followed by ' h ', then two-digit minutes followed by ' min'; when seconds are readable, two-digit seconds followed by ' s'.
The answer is 5 h 19 min
